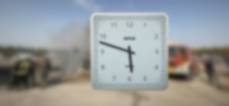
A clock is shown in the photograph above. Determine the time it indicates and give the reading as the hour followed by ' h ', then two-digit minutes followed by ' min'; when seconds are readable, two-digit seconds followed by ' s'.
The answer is 5 h 48 min
